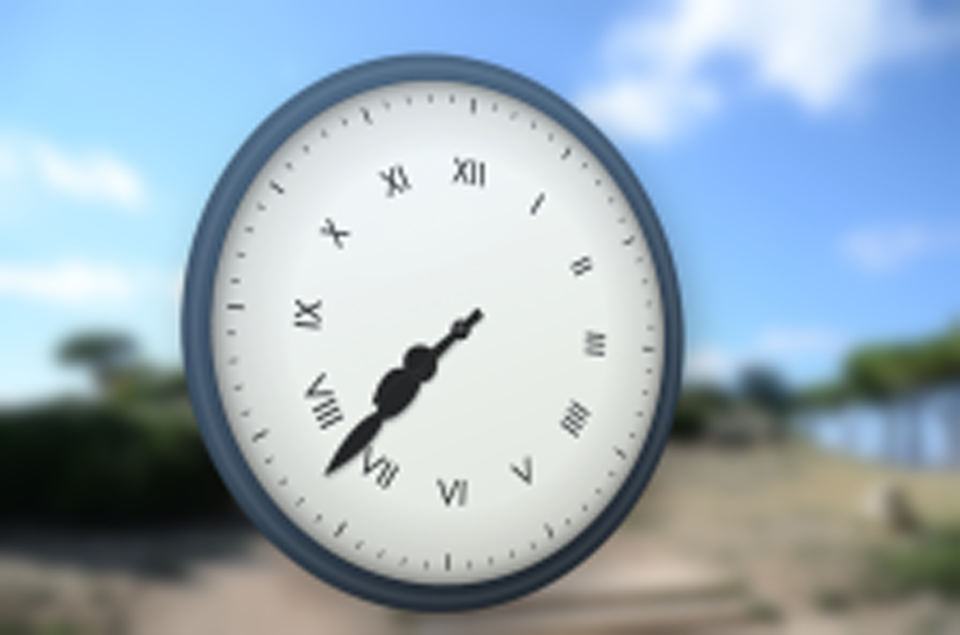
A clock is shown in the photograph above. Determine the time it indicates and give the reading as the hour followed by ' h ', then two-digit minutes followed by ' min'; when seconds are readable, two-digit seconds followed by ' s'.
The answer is 7 h 37 min
